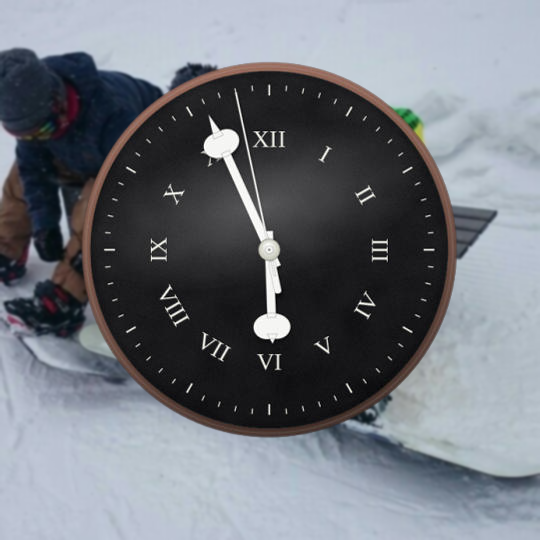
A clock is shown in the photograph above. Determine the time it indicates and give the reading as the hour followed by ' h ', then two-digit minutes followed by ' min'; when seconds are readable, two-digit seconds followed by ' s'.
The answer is 5 h 55 min 58 s
